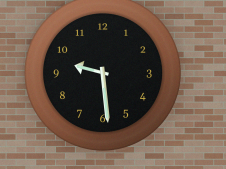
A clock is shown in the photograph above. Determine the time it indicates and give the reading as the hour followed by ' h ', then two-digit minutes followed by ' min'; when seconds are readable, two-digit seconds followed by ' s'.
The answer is 9 h 29 min
